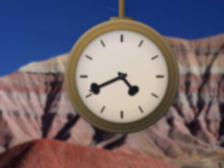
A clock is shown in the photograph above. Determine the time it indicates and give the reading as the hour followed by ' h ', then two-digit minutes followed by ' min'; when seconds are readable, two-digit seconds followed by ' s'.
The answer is 4 h 41 min
